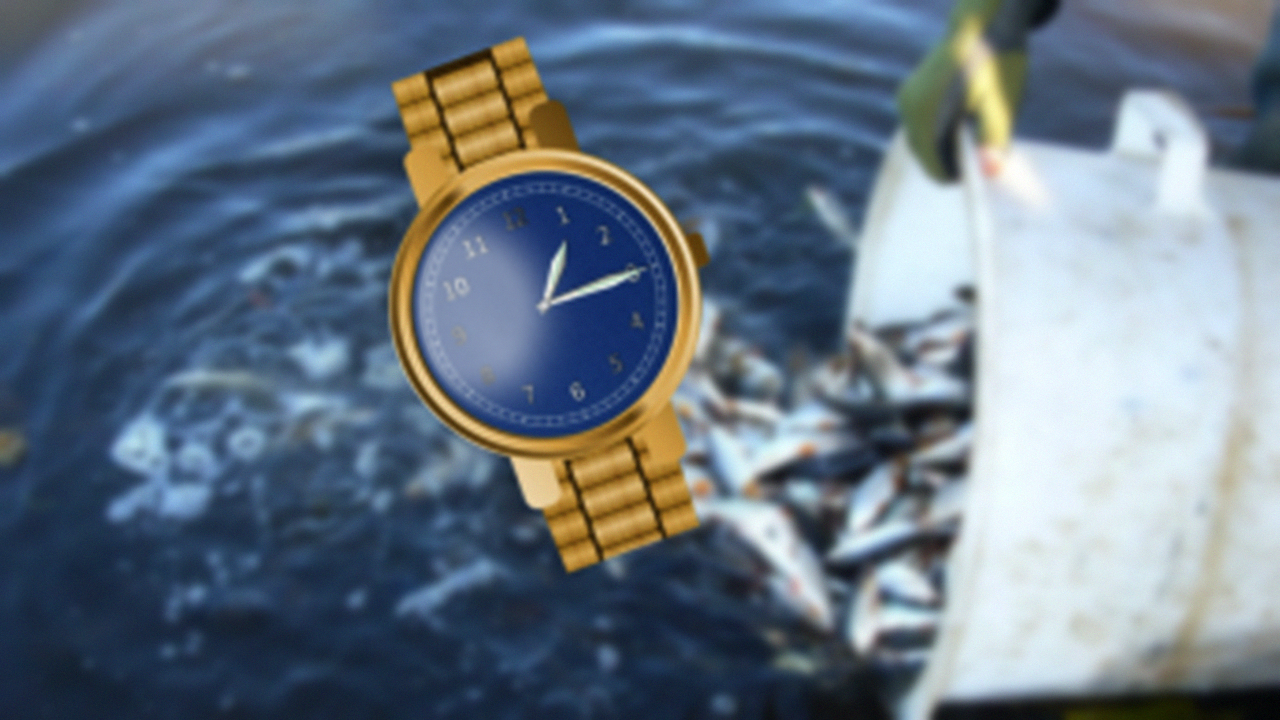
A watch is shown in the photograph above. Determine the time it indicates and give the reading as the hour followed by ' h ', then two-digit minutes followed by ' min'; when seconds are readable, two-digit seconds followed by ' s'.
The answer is 1 h 15 min
